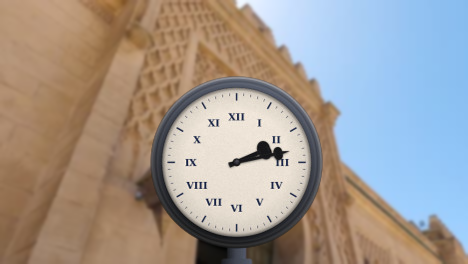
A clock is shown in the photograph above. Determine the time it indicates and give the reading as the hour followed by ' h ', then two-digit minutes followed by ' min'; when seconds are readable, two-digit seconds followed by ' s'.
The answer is 2 h 13 min
